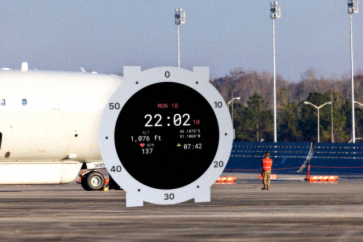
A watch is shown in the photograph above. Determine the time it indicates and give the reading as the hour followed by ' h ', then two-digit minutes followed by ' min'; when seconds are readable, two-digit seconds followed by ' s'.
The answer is 22 h 02 min
